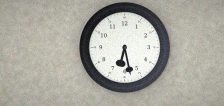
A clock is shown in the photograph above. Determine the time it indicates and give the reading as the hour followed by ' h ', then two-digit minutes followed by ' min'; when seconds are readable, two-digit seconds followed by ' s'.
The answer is 6 h 28 min
